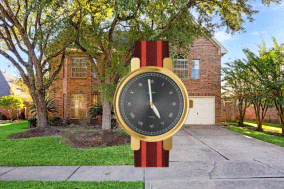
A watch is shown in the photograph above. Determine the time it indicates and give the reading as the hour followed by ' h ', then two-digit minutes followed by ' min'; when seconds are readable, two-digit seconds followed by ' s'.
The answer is 4 h 59 min
